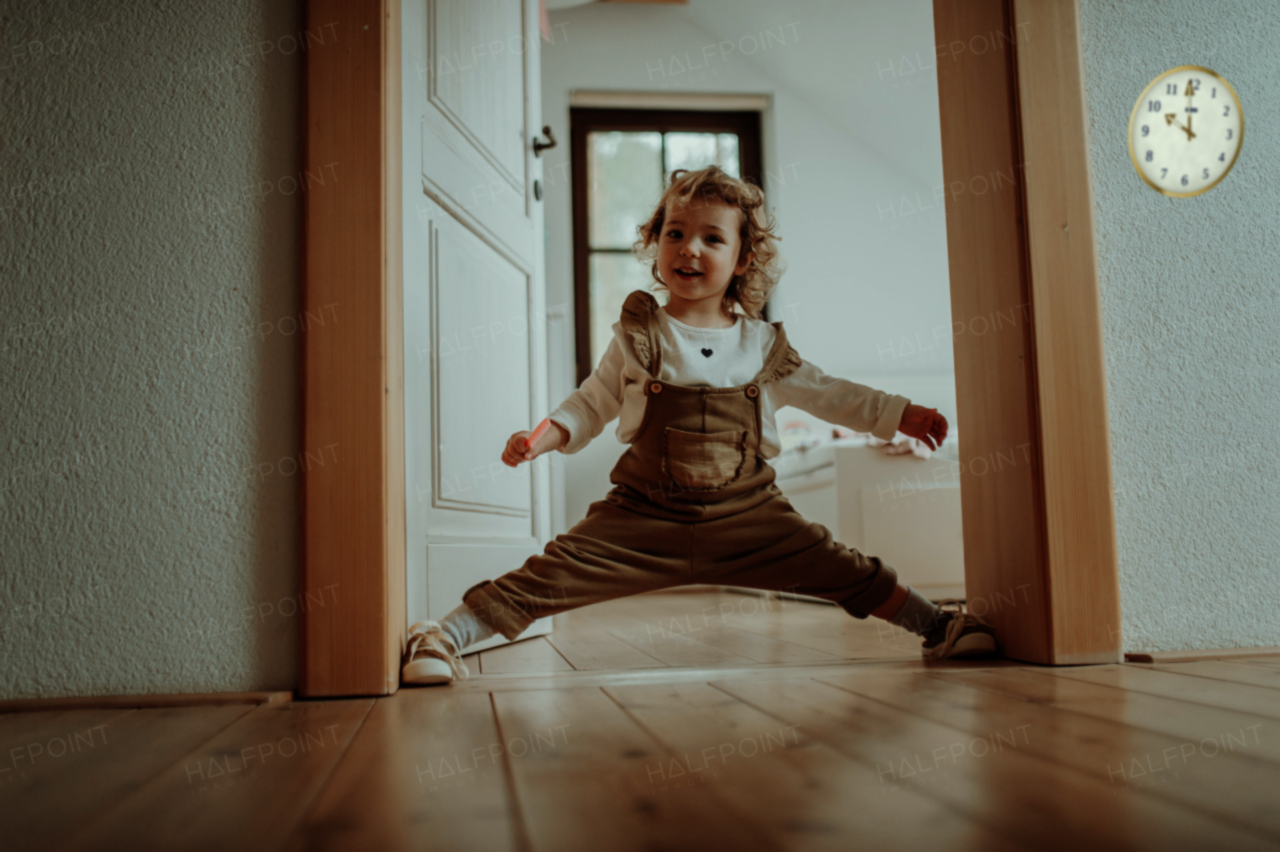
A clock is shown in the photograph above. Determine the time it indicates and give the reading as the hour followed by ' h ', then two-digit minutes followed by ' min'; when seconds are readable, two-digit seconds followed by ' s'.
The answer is 9 h 59 min
